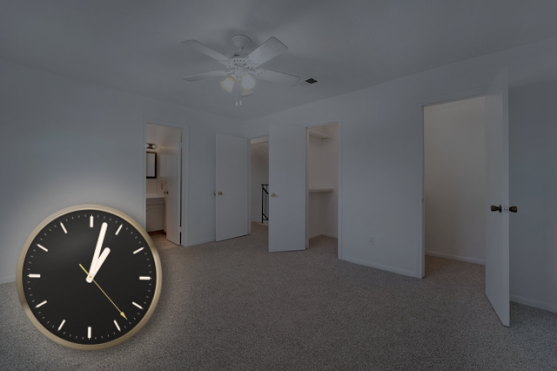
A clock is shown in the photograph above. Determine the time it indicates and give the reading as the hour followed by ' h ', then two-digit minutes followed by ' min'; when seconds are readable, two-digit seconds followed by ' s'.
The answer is 1 h 02 min 23 s
